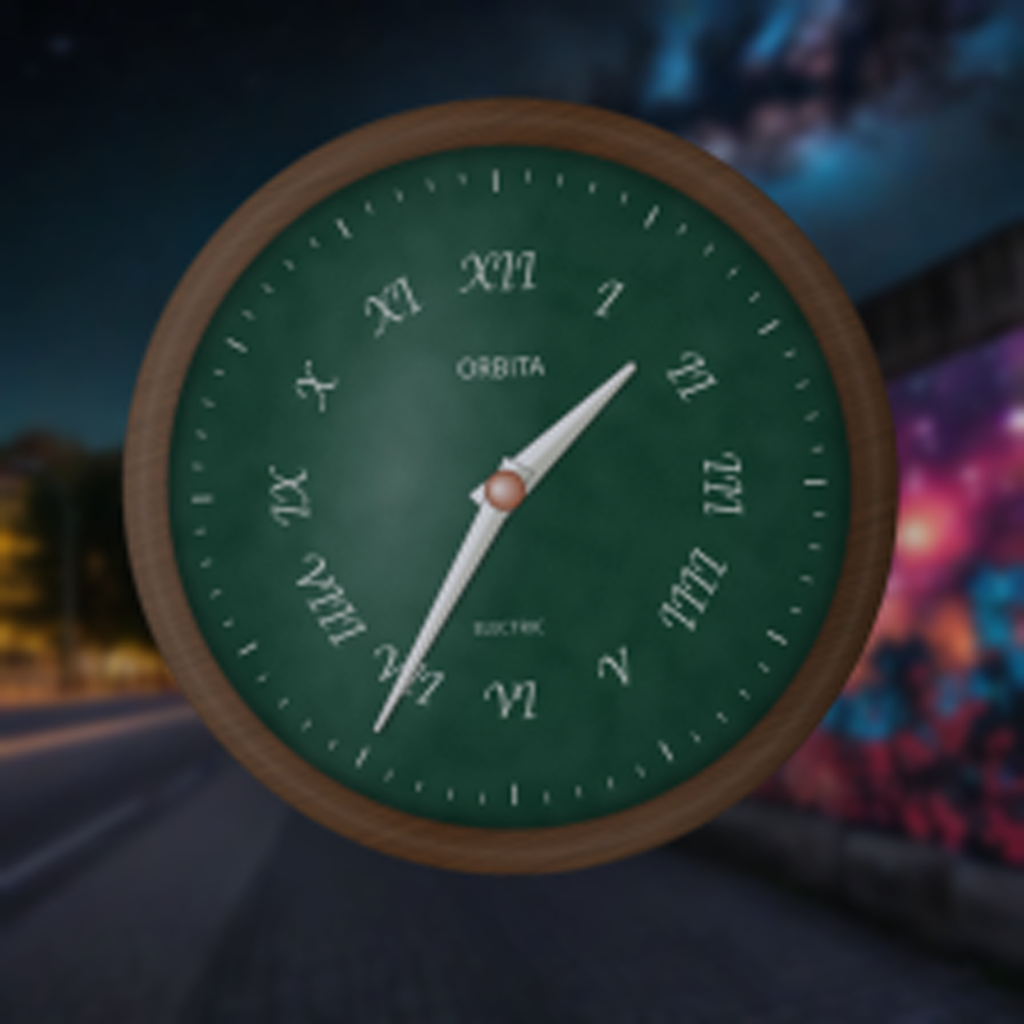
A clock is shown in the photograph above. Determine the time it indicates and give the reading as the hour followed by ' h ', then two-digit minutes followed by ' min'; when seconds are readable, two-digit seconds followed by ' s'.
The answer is 1 h 35 min
